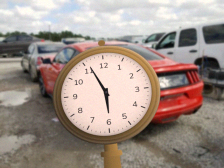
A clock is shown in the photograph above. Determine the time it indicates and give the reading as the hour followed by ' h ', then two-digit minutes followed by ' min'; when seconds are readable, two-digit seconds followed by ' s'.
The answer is 5 h 56 min
